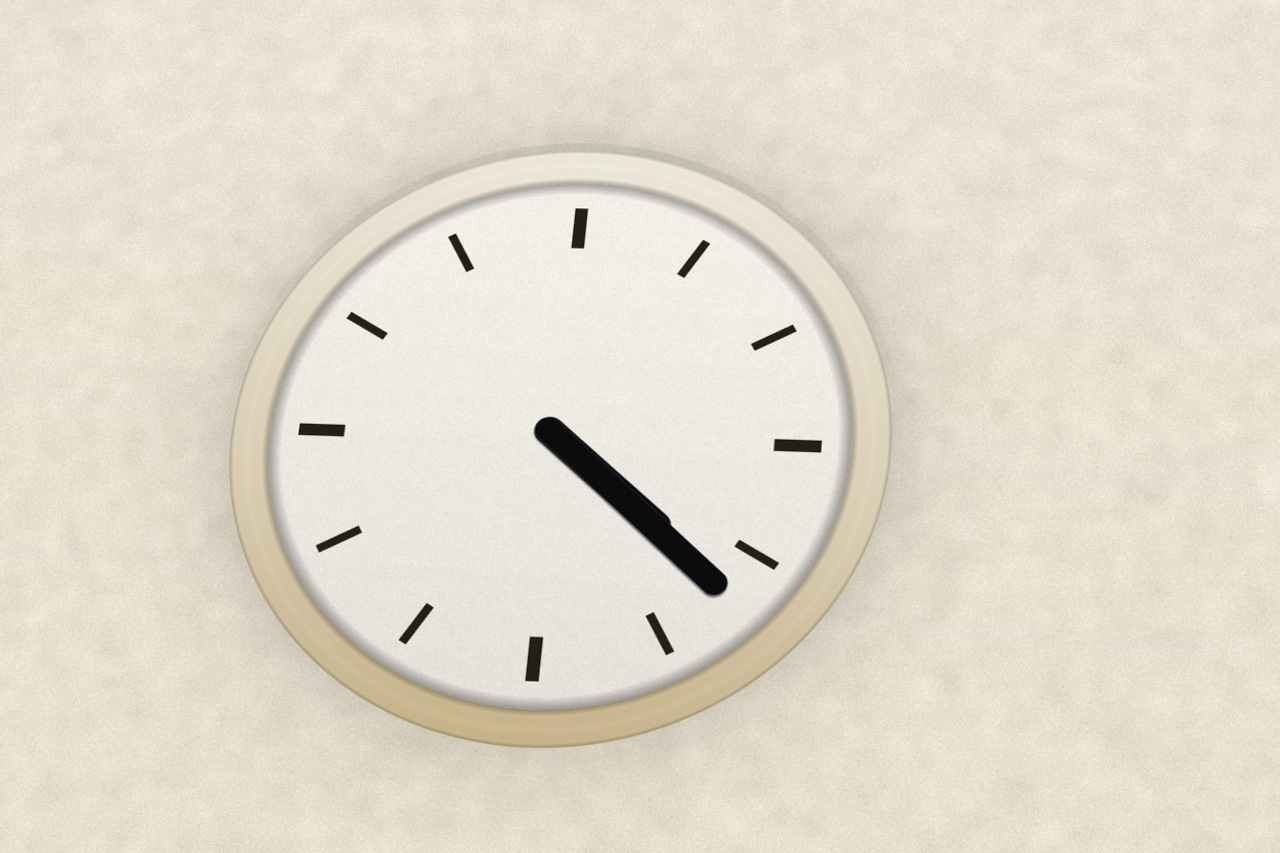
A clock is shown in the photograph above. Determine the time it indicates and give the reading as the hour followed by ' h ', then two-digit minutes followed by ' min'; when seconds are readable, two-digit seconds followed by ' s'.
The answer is 4 h 22 min
